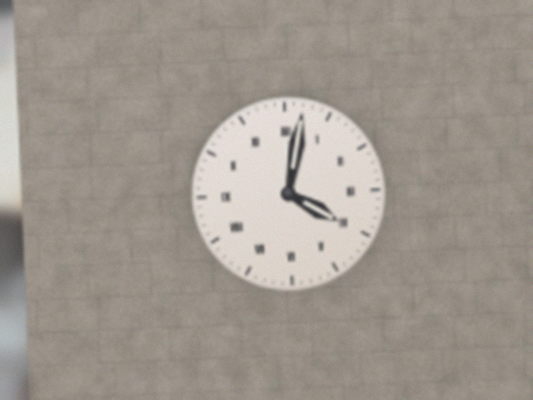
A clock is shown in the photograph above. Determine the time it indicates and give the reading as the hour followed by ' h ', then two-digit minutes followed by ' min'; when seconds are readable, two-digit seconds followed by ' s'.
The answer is 4 h 02 min
